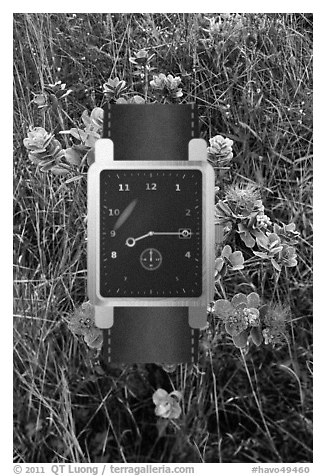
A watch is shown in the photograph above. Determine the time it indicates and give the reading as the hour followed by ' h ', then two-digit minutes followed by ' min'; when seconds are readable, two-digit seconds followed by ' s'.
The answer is 8 h 15 min
